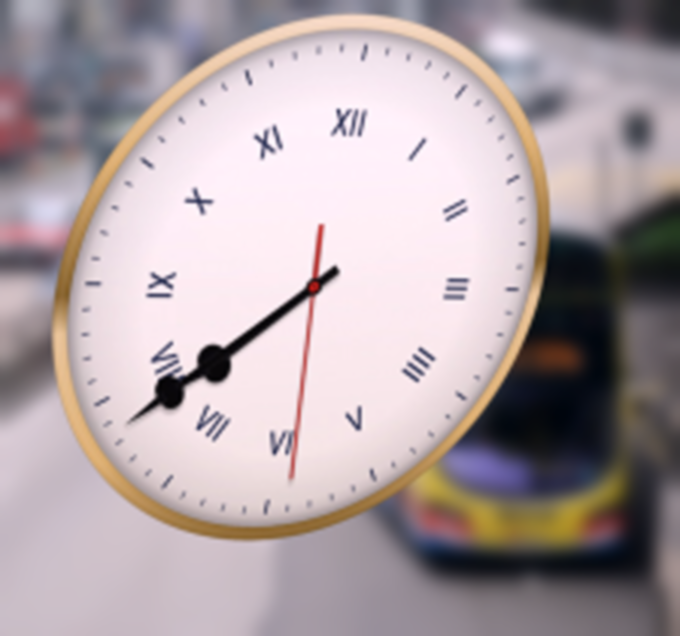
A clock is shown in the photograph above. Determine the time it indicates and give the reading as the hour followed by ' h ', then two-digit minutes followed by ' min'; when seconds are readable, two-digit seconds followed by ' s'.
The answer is 7 h 38 min 29 s
